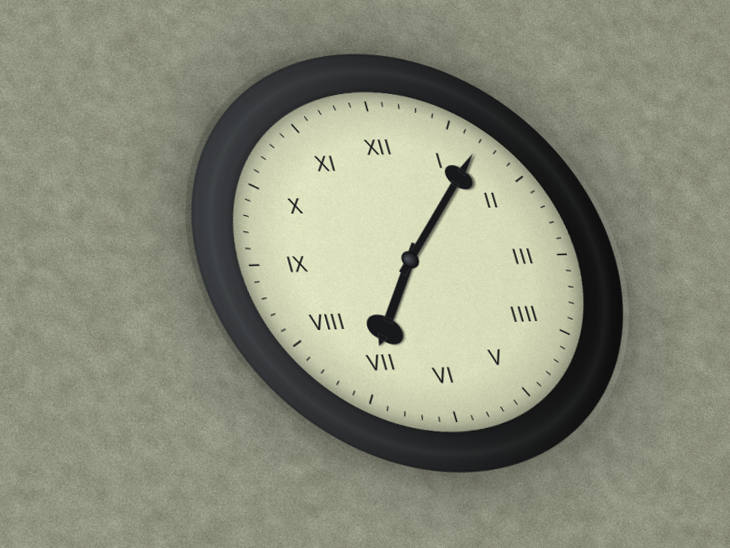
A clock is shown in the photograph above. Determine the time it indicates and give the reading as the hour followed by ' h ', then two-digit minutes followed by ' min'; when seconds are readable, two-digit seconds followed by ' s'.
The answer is 7 h 07 min
